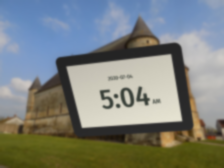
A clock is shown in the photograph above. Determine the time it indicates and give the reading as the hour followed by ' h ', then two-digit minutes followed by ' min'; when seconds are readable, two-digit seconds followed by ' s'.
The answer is 5 h 04 min
